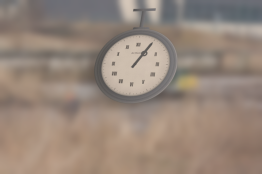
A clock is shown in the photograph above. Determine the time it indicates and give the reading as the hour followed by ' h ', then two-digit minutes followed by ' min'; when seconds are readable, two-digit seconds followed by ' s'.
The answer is 1 h 05 min
